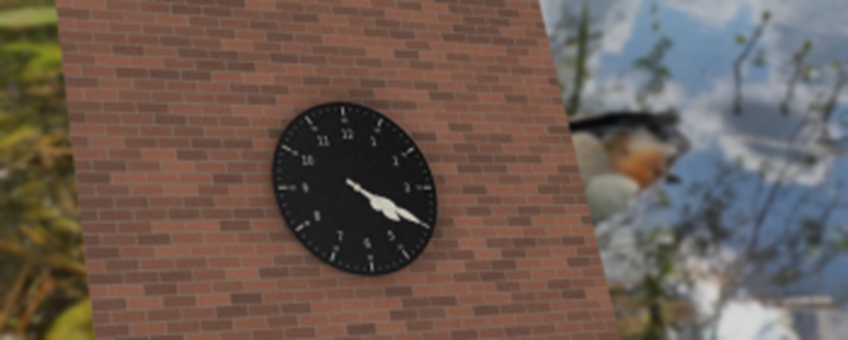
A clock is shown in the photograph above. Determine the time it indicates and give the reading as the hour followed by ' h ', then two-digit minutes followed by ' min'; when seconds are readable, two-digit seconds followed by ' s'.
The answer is 4 h 20 min
